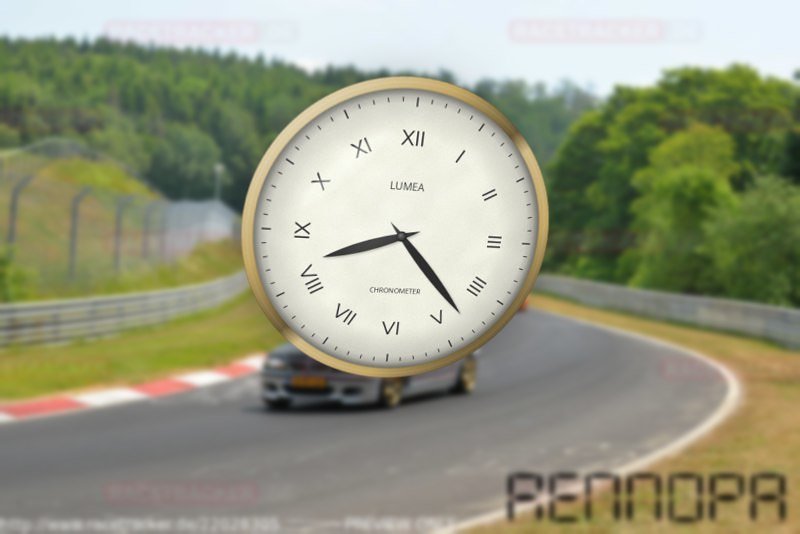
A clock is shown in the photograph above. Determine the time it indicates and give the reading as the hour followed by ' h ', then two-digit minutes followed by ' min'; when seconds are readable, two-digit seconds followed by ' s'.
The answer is 8 h 23 min
